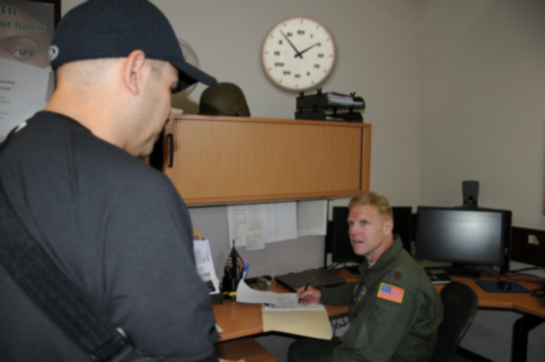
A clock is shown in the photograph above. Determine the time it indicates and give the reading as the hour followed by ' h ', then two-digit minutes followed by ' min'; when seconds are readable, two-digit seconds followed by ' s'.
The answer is 1 h 53 min
